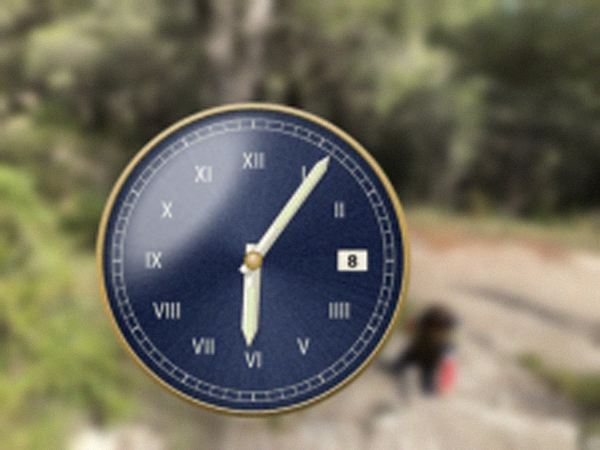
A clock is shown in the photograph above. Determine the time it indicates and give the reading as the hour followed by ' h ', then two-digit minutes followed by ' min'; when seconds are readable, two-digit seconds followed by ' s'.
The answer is 6 h 06 min
